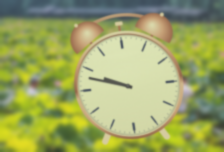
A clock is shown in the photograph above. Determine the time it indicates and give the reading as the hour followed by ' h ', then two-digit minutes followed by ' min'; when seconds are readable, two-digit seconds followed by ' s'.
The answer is 9 h 48 min
